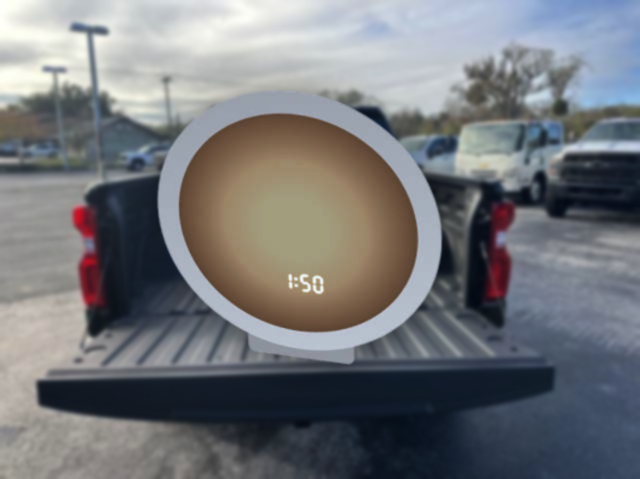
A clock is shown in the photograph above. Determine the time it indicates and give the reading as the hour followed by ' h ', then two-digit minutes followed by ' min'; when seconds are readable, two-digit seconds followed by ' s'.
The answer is 1 h 50 min
